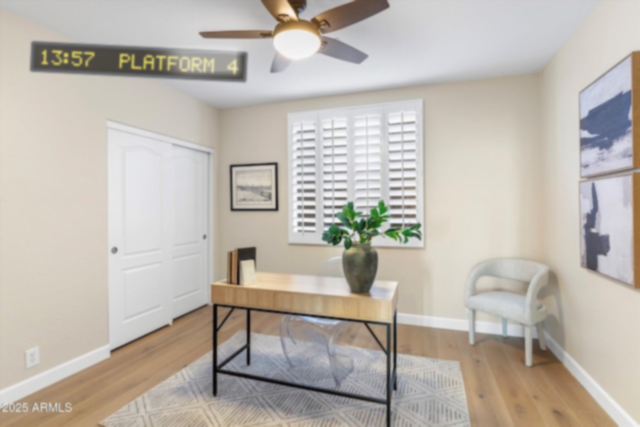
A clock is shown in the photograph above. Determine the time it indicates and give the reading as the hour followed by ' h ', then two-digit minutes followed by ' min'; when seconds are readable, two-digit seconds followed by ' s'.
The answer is 13 h 57 min
